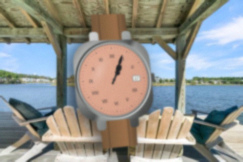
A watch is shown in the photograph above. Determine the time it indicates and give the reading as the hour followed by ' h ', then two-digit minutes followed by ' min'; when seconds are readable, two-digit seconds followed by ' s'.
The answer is 1 h 04 min
